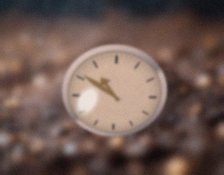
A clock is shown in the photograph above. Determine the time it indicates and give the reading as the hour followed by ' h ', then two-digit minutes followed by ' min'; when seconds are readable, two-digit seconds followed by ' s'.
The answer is 10 h 51 min
